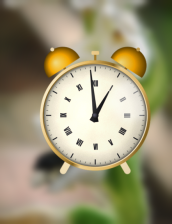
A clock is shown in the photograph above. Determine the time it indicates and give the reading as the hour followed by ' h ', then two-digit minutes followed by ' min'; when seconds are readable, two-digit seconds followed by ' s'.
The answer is 12 h 59 min
